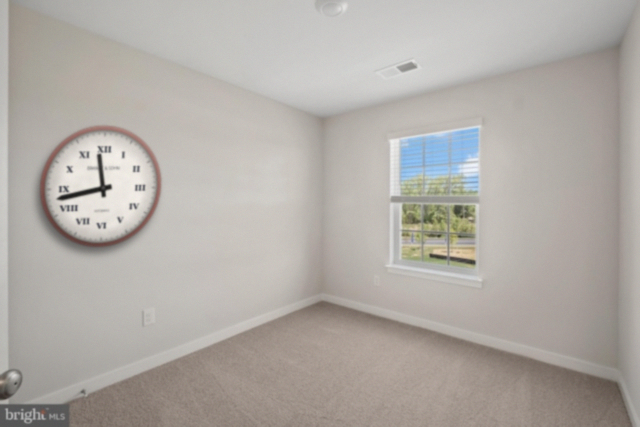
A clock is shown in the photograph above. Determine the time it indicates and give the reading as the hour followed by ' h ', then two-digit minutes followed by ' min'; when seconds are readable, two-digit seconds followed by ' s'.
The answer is 11 h 43 min
